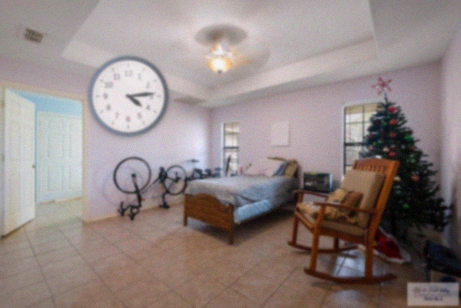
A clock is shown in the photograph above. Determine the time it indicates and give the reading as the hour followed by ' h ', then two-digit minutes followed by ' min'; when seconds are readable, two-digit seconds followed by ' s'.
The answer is 4 h 14 min
